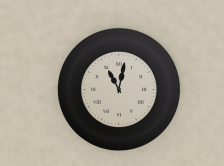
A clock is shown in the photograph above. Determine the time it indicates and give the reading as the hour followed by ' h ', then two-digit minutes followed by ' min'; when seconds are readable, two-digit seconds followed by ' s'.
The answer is 11 h 02 min
